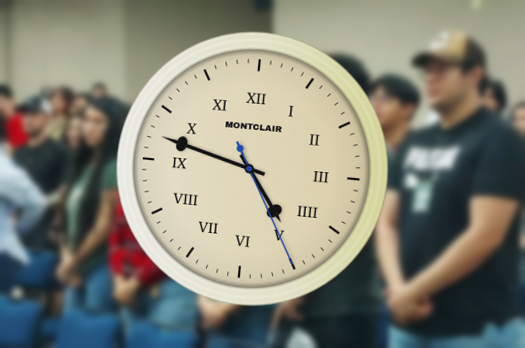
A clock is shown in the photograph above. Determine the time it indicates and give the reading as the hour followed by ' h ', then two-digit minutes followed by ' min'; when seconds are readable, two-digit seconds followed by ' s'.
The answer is 4 h 47 min 25 s
